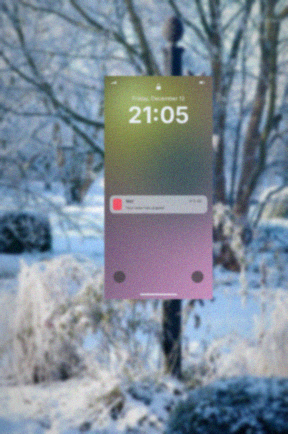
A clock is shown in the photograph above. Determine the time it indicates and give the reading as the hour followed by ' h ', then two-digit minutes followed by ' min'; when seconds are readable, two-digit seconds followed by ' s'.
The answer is 21 h 05 min
